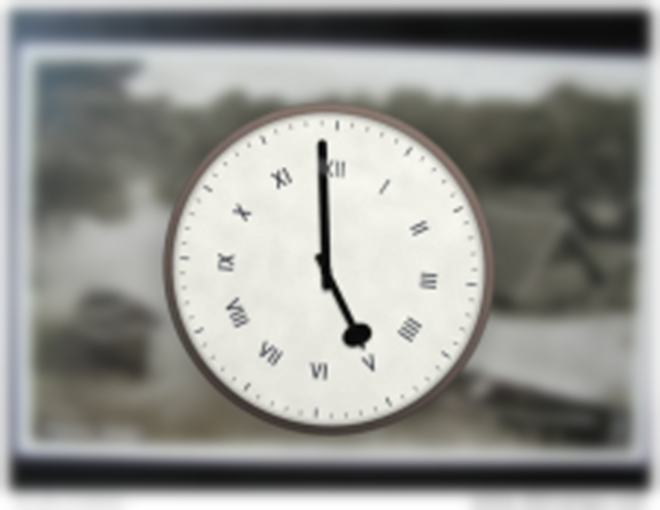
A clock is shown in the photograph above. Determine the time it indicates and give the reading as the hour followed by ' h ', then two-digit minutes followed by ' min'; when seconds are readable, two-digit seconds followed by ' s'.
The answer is 4 h 59 min
